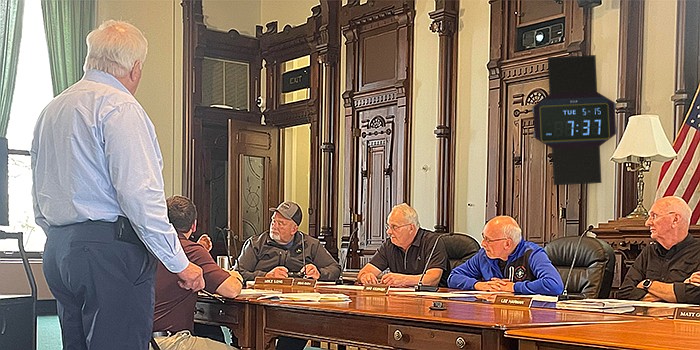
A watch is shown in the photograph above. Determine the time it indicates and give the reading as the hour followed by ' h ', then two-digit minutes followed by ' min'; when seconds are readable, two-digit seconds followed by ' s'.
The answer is 7 h 37 min
